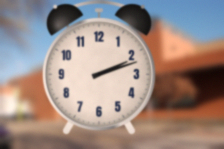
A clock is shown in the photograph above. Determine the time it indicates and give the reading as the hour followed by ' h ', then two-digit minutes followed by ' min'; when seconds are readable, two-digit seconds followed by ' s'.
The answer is 2 h 12 min
